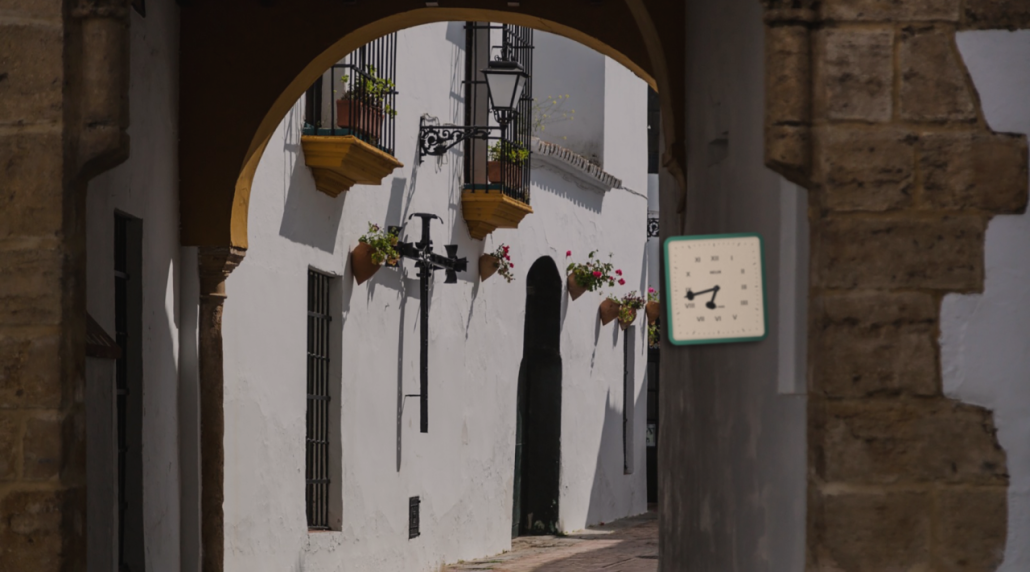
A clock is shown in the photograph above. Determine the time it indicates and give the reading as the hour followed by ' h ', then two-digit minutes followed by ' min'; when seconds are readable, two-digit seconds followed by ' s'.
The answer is 6 h 43 min
